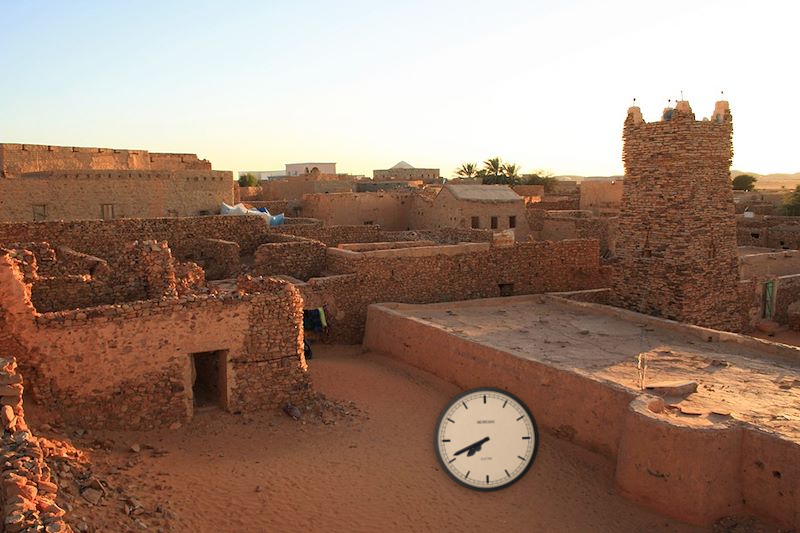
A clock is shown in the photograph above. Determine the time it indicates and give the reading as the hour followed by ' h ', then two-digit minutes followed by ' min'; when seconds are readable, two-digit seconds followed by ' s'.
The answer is 7 h 41 min
